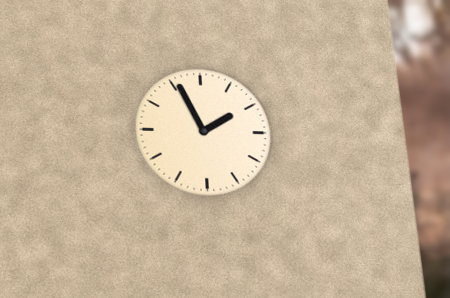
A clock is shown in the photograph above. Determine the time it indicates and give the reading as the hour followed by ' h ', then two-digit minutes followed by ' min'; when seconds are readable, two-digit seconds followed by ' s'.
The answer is 1 h 56 min
